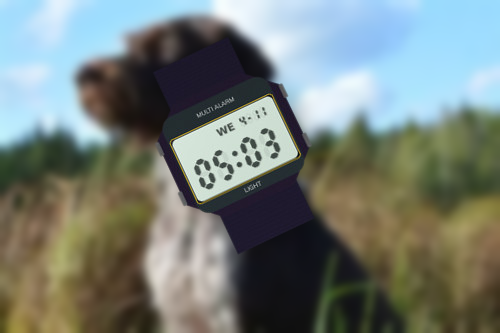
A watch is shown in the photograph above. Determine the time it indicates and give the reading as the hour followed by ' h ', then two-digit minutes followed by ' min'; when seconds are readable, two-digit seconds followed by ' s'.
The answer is 5 h 03 min
